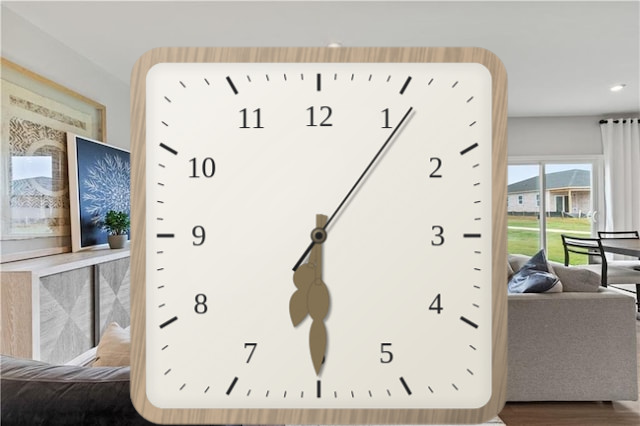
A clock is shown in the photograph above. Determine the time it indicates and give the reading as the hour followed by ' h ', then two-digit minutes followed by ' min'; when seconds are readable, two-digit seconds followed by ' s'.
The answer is 6 h 30 min 06 s
